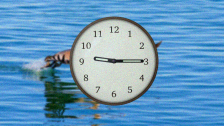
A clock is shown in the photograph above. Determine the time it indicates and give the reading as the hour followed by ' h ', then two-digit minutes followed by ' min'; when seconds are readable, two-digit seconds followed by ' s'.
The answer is 9 h 15 min
